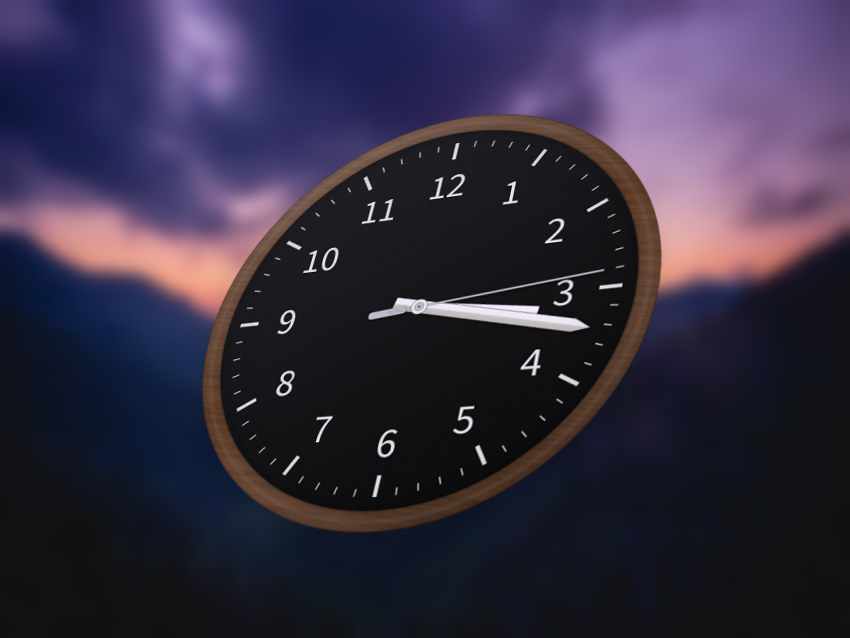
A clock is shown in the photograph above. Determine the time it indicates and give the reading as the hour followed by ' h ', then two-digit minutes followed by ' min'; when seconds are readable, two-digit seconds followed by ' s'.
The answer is 3 h 17 min 14 s
